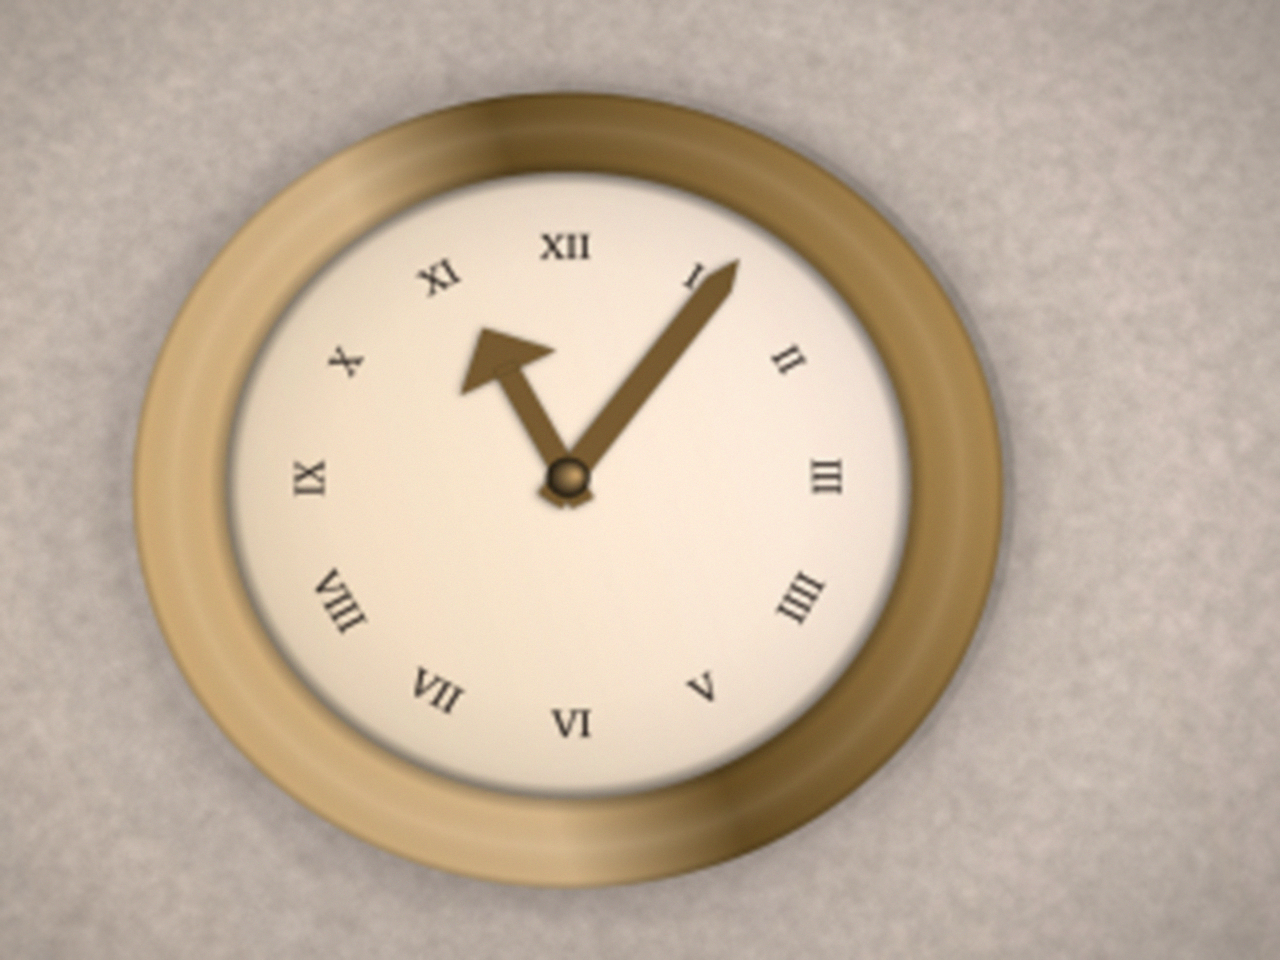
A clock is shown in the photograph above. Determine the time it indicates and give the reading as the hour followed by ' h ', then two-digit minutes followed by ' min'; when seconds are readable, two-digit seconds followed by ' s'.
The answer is 11 h 06 min
